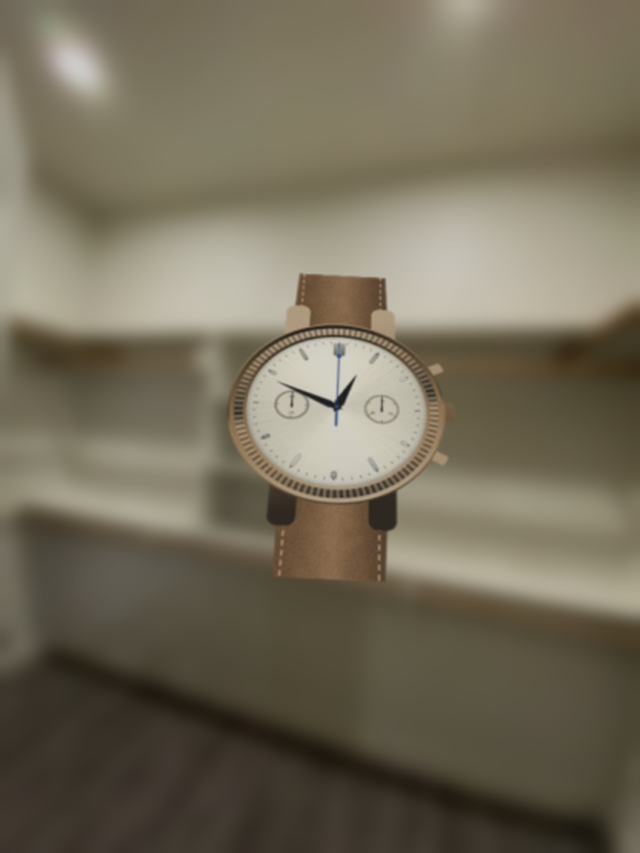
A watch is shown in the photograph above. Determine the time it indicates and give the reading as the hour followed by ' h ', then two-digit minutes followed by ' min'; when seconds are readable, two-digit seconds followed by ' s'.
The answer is 12 h 49 min
